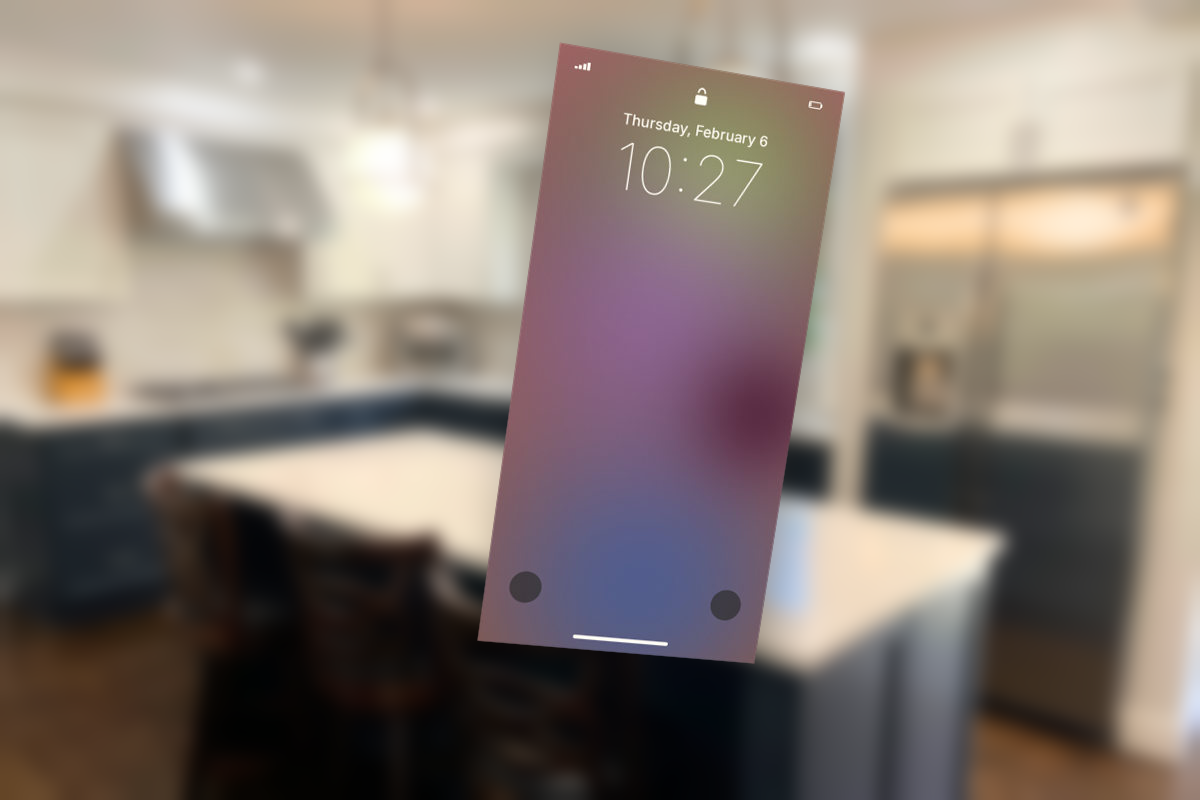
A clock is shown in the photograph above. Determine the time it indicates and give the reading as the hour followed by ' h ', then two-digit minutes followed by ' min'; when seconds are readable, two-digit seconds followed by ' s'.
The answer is 10 h 27 min
